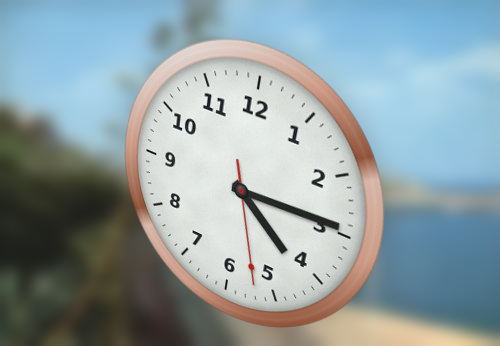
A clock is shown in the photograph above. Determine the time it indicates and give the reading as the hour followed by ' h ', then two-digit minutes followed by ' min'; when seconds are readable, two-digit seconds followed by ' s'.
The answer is 4 h 14 min 27 s
